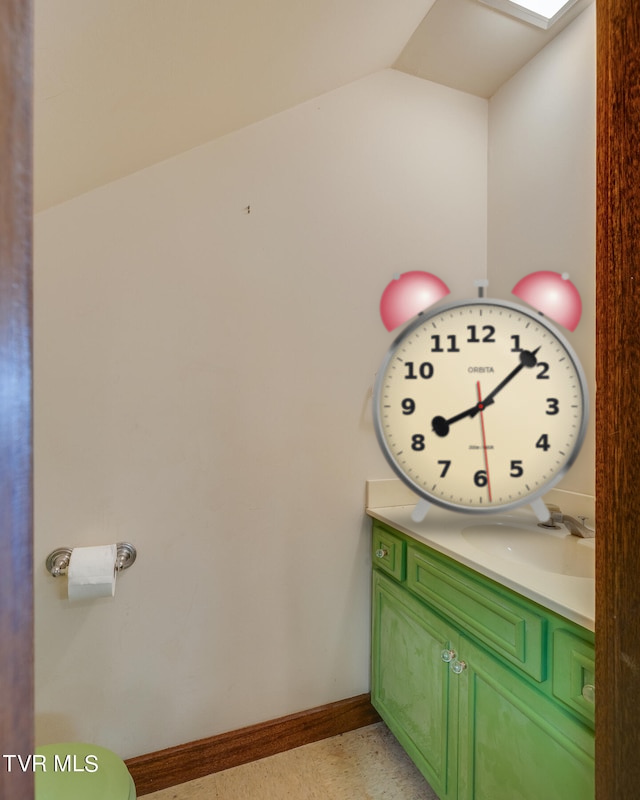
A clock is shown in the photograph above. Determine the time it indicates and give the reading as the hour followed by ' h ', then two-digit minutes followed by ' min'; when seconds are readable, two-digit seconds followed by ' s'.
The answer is 8 h 07 min 29 s
